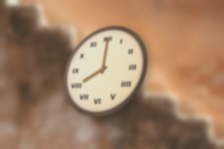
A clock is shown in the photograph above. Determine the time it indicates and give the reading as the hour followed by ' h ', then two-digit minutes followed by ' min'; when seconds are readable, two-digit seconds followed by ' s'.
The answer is 8 h 00 min
